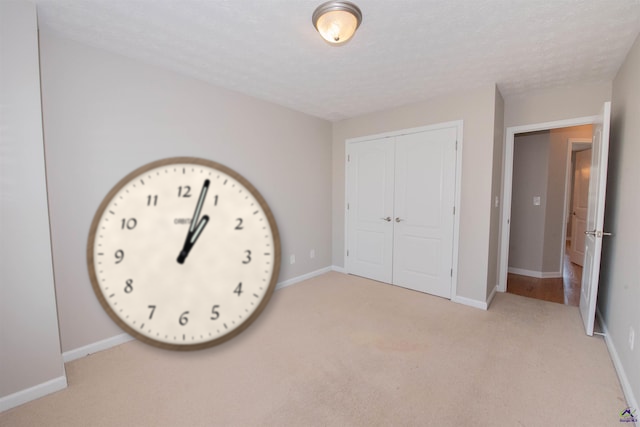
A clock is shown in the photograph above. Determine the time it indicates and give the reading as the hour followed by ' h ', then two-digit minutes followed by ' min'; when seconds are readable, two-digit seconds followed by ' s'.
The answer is 1 h 03 min
